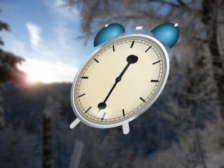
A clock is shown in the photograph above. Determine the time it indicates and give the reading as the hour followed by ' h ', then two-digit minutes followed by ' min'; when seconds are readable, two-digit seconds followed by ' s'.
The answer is 12 h 32 min
